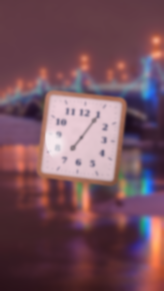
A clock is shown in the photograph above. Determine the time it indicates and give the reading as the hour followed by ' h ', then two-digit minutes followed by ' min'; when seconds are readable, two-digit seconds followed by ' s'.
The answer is 7 h 05 min
